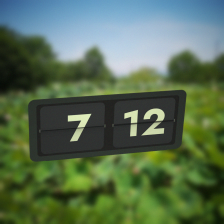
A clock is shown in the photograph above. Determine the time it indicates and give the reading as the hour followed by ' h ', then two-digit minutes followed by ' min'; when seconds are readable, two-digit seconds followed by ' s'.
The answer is 7 h 12 min
